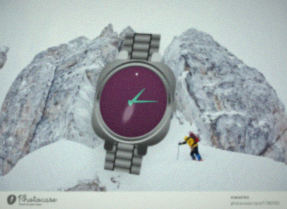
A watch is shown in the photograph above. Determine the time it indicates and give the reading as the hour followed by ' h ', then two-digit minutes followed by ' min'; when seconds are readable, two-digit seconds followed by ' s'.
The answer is 1 h 14 min
